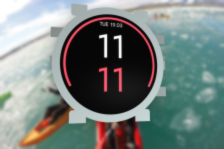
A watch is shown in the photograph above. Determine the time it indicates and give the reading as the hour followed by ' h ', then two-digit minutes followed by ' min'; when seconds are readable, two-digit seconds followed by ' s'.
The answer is 11 h 11 min
